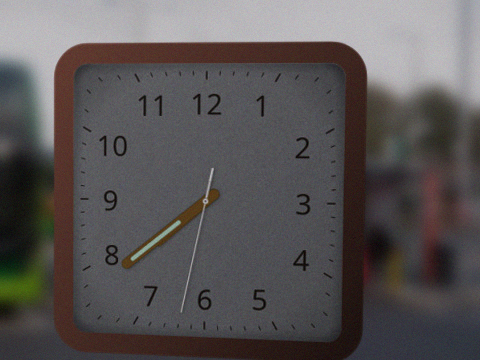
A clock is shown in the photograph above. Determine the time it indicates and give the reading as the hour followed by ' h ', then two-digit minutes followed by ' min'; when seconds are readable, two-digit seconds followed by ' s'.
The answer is 7 h 38 min 32 s
